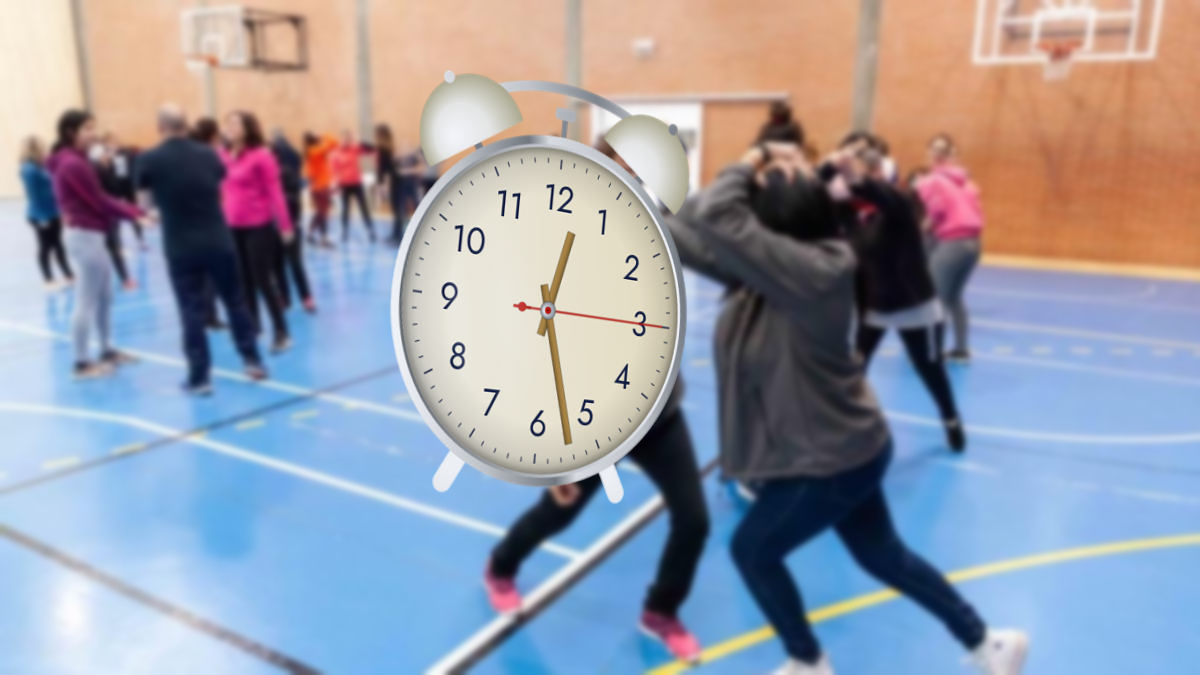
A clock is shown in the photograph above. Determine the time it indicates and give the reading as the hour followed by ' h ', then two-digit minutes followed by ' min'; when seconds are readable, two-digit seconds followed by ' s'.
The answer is 12 h 27 min 15 s
